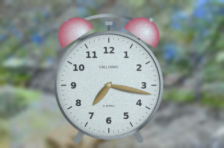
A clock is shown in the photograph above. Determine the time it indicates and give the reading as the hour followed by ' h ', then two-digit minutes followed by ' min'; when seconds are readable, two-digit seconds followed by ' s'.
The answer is 7 h 17 min
